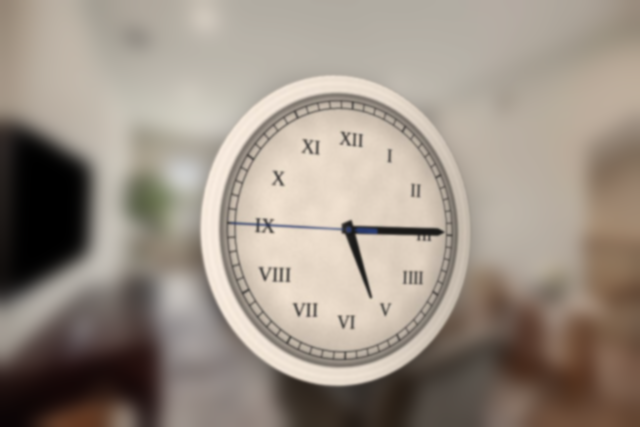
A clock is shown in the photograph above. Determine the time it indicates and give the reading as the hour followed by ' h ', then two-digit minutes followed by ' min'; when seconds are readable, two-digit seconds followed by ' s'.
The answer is 5 h 14 min 45 s
